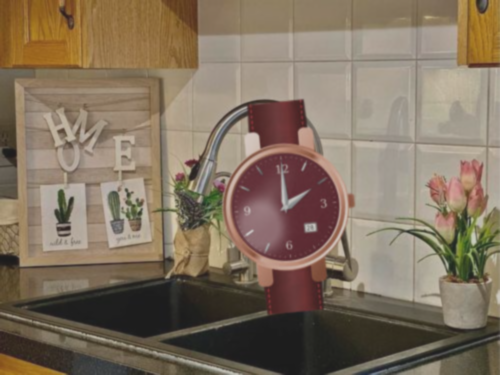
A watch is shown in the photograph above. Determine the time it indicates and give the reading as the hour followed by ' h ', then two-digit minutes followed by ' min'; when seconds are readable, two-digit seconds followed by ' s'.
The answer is 2 h 00 min
